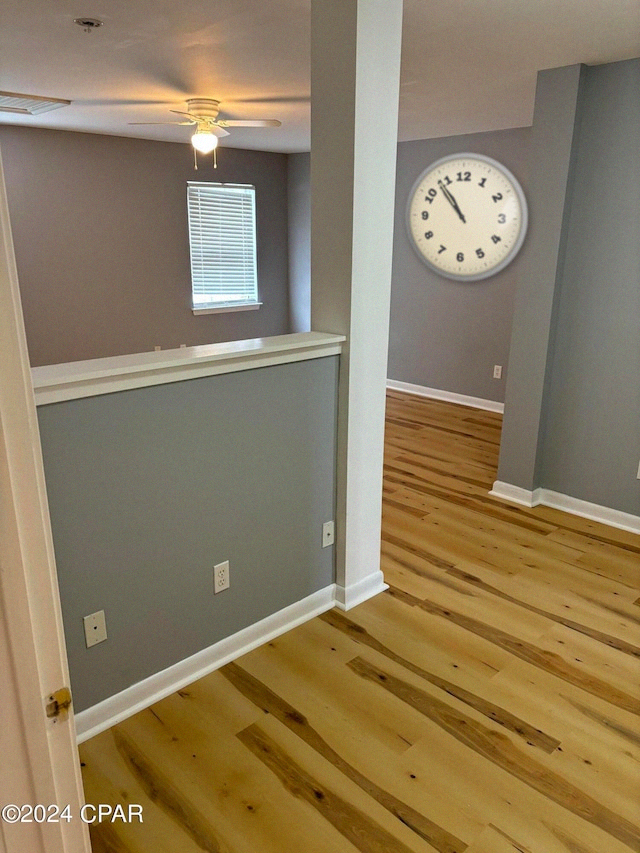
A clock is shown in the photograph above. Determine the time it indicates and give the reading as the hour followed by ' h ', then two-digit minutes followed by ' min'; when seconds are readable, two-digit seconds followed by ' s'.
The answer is 10 h 54 min
